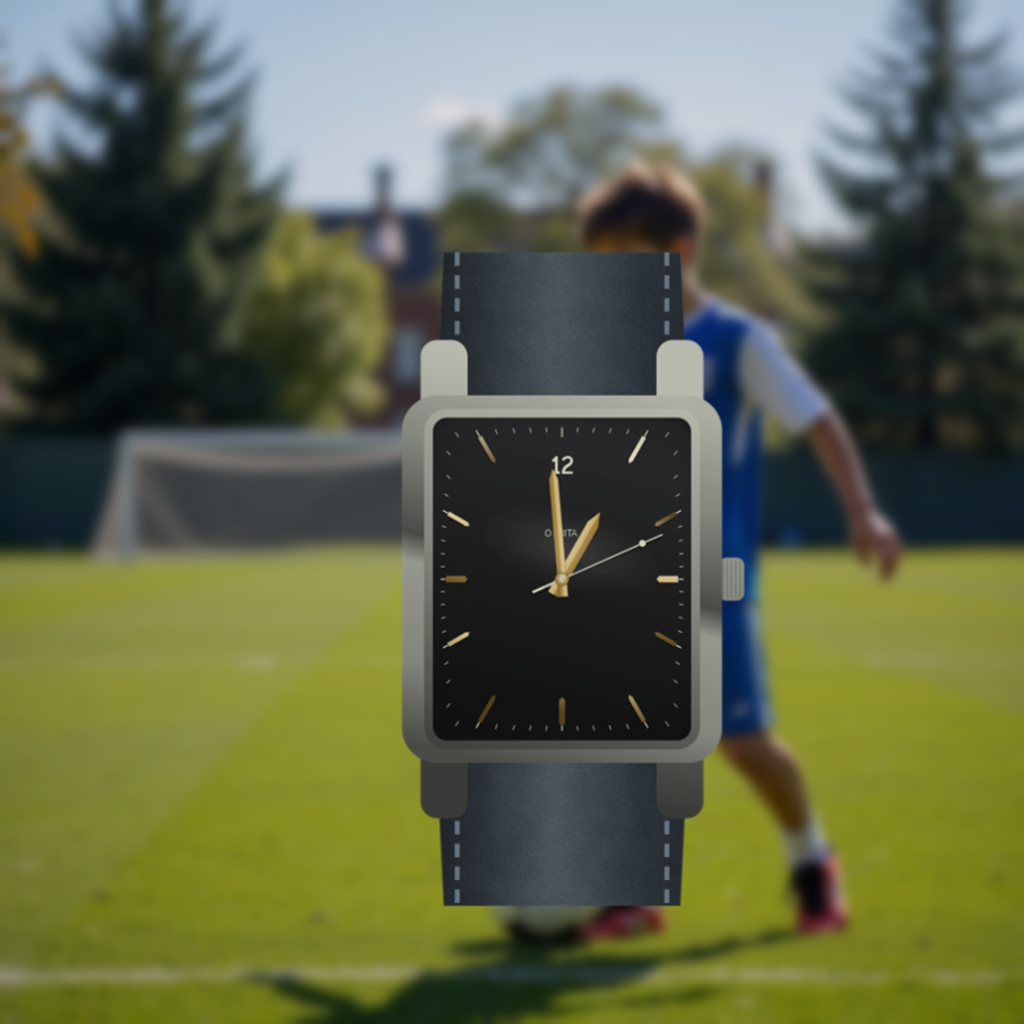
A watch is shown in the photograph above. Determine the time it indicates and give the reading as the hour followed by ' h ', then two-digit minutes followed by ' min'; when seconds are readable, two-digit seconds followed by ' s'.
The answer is 12 h 59 min 11 s
